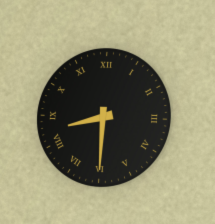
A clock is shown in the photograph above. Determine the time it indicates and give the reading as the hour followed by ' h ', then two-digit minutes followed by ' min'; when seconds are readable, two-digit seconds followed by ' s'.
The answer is 8 h 30 min
